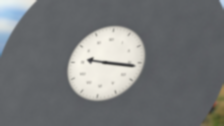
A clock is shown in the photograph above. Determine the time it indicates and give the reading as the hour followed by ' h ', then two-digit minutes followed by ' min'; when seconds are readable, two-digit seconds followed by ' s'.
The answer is 9 h 16 min
